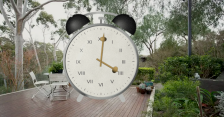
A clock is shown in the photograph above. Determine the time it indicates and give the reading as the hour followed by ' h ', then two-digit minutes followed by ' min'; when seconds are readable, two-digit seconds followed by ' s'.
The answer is 4 h 01 min
